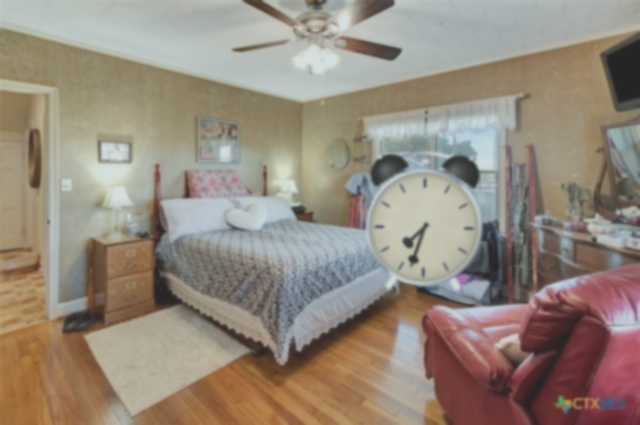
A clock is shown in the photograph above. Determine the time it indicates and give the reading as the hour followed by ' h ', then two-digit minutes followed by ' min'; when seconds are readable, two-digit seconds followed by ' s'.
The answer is 7 h 33 min
